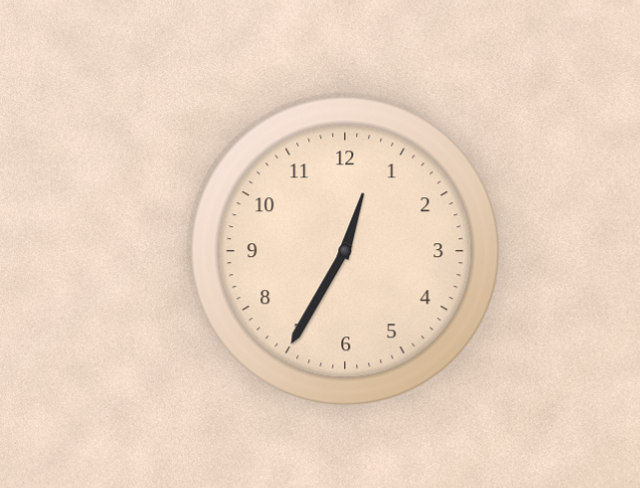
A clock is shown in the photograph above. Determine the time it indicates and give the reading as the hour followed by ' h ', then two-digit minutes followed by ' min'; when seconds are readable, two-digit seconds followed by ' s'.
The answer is 12 h 35 min
